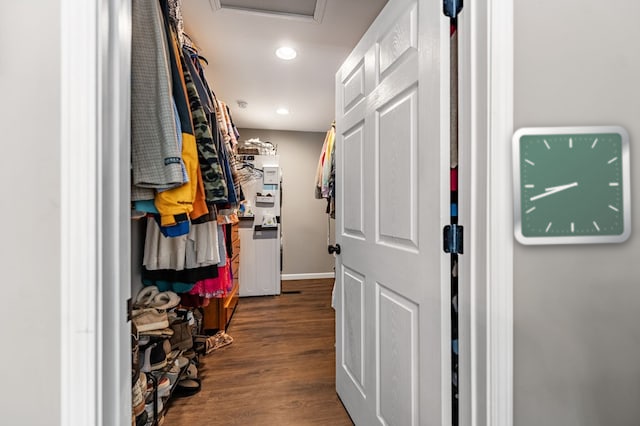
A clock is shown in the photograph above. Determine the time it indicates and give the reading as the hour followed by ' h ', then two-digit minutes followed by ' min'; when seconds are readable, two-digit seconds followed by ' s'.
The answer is 8 h 42 min
